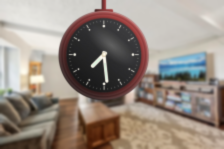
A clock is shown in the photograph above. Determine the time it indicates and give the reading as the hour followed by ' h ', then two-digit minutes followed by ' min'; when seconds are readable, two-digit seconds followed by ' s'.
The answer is 7 h 29 min
